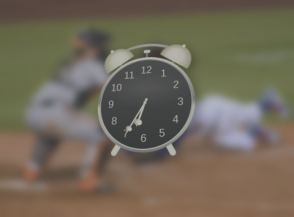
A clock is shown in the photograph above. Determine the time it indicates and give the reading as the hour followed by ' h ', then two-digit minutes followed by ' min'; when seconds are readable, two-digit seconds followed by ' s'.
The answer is 6 h 35 min
